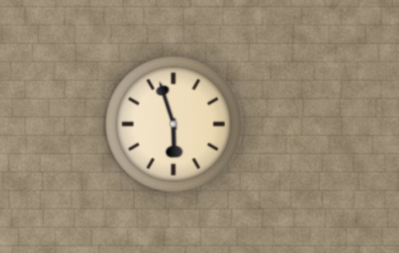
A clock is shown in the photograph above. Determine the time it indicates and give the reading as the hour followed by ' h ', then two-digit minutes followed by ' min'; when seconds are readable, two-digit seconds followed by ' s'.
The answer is 5 h 57 min
